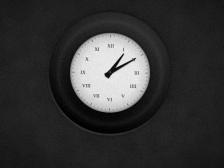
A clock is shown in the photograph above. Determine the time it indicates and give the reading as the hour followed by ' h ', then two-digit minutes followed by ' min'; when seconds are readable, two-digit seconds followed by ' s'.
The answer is 1 h 10 min
